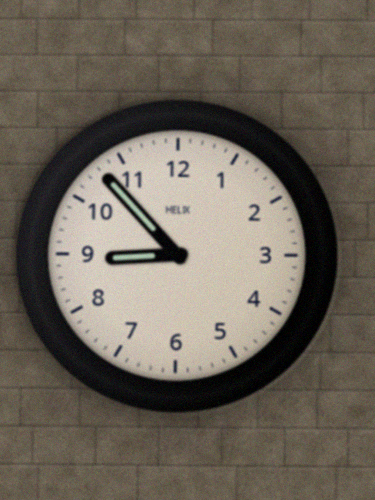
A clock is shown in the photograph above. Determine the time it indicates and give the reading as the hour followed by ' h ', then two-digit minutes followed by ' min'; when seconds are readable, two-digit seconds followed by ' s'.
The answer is 8 h 53 min
